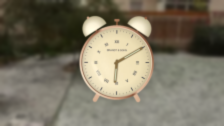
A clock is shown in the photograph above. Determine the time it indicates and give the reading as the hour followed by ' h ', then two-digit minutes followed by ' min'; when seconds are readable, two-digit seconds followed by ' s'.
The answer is 6 h 10 min
